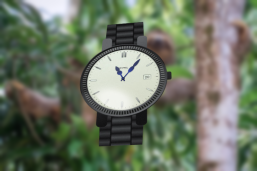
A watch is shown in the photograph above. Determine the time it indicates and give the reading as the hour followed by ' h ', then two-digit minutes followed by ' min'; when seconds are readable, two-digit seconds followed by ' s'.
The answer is 11 h 06 min
